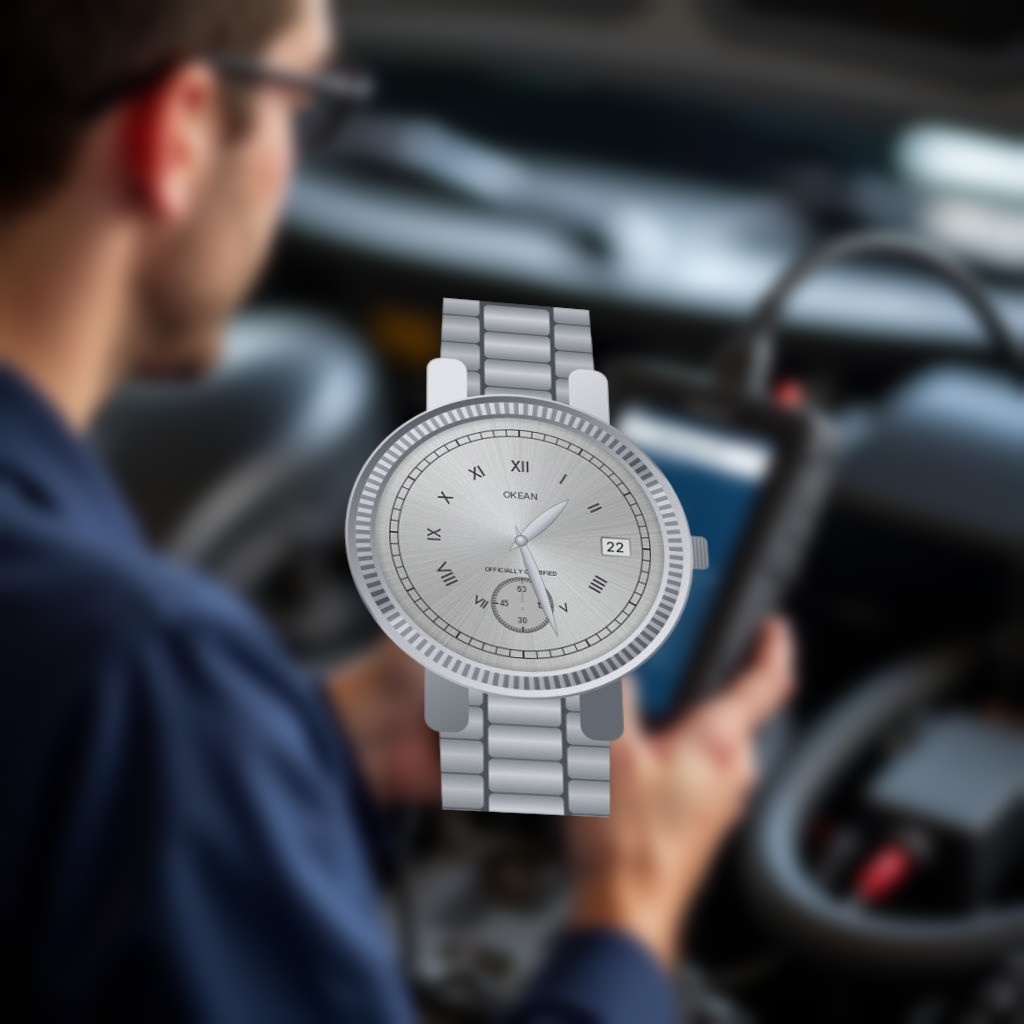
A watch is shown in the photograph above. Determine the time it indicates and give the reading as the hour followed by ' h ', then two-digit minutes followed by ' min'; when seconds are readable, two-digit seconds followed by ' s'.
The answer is 1 h 27 min
